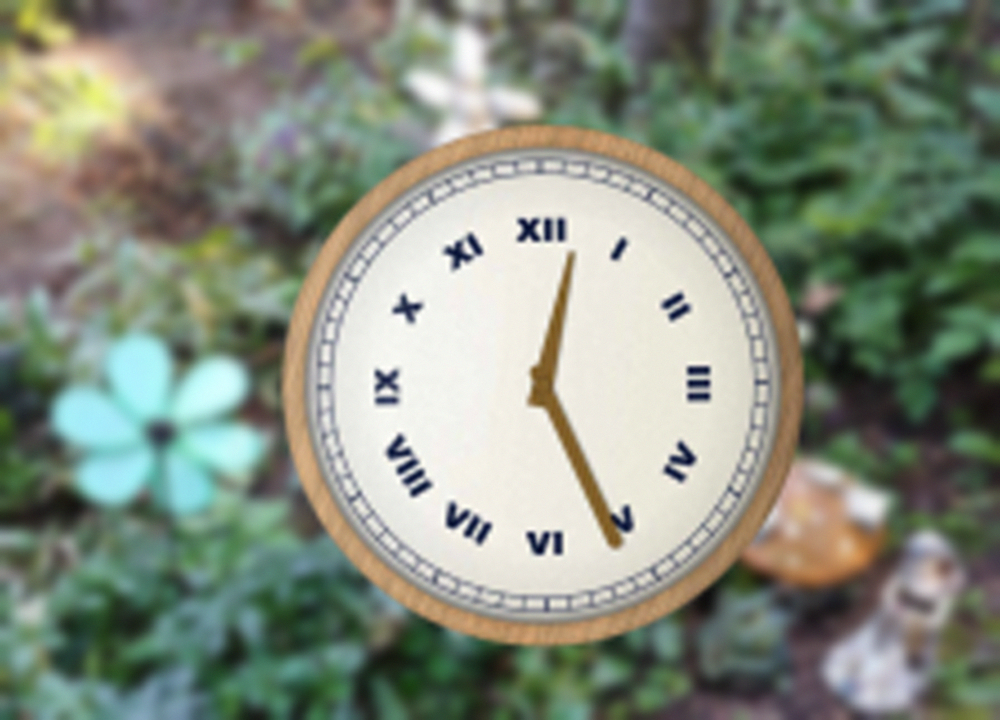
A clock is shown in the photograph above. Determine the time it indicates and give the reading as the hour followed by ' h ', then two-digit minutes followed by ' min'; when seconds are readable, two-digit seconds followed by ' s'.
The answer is 12 h 26 min
